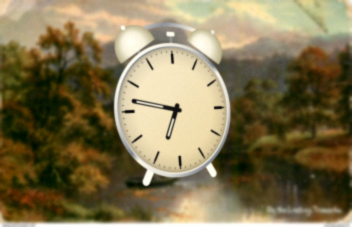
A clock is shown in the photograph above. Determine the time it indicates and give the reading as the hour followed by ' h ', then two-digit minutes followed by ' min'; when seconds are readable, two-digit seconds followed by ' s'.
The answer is 6 h 47 min
